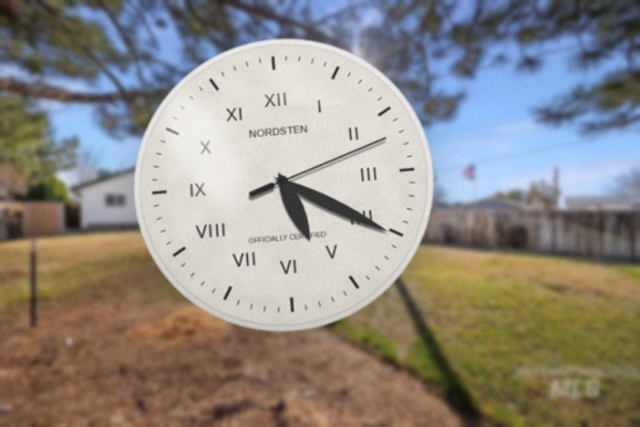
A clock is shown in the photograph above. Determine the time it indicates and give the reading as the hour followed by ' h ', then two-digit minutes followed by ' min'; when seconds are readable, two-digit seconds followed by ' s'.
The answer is 5 h 20 min 12 s
